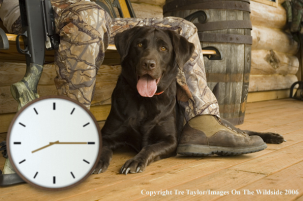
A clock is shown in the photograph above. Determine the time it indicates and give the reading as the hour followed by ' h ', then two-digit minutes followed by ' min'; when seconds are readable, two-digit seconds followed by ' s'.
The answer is 8 h 15 min
